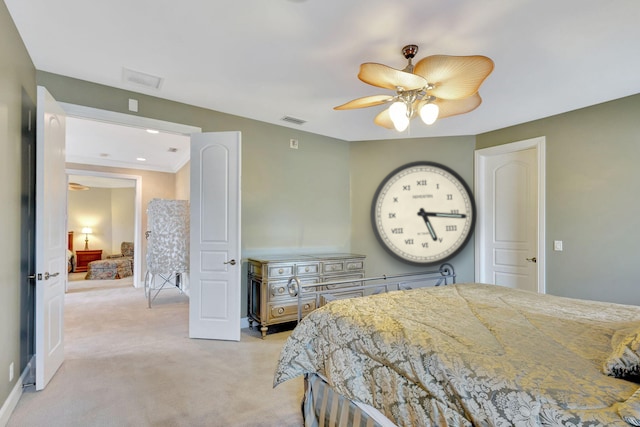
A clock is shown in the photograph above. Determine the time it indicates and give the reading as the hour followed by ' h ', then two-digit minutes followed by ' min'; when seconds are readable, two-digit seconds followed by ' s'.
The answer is 5 h 16 min
